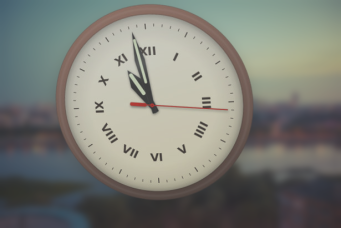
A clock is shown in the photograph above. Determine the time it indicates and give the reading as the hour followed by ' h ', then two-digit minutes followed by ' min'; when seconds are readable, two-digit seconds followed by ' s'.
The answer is 10 h 58 min 16 s
